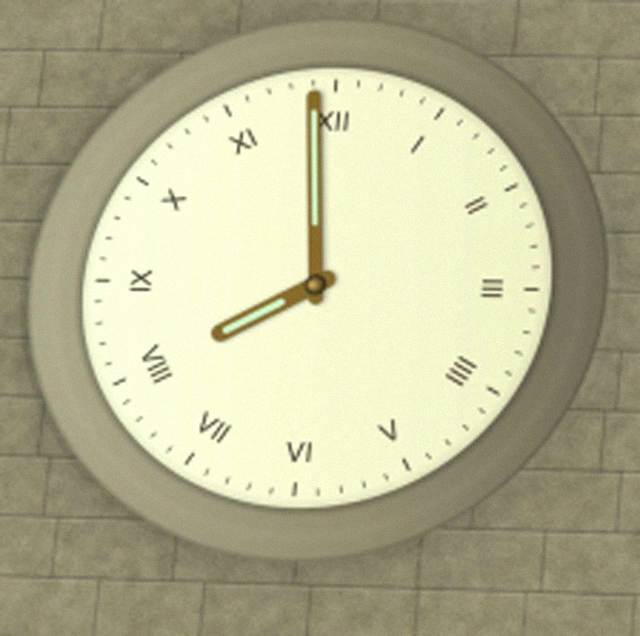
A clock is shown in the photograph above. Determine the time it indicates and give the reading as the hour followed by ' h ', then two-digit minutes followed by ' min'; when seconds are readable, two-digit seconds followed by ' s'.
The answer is 7 h 59 min
